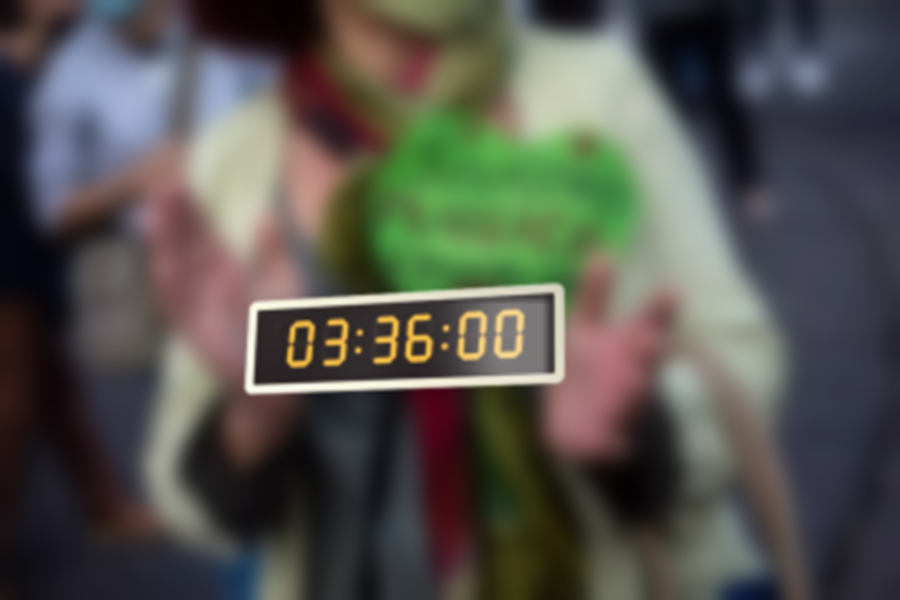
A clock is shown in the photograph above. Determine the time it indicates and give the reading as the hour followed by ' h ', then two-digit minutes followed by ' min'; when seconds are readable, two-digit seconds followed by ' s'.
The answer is 3 h 36 min 00 s
